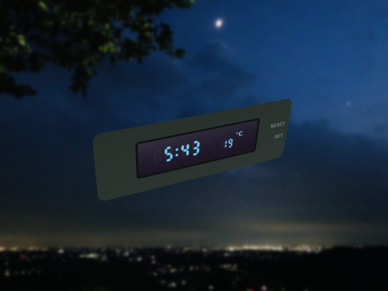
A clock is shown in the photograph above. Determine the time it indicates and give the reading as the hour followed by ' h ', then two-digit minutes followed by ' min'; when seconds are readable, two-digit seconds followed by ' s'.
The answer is 5 h 43 min
